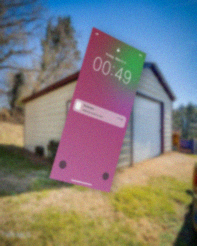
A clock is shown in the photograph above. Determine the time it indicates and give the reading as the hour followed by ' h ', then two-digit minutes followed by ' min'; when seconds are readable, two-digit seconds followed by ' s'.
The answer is 0 h 49 min
